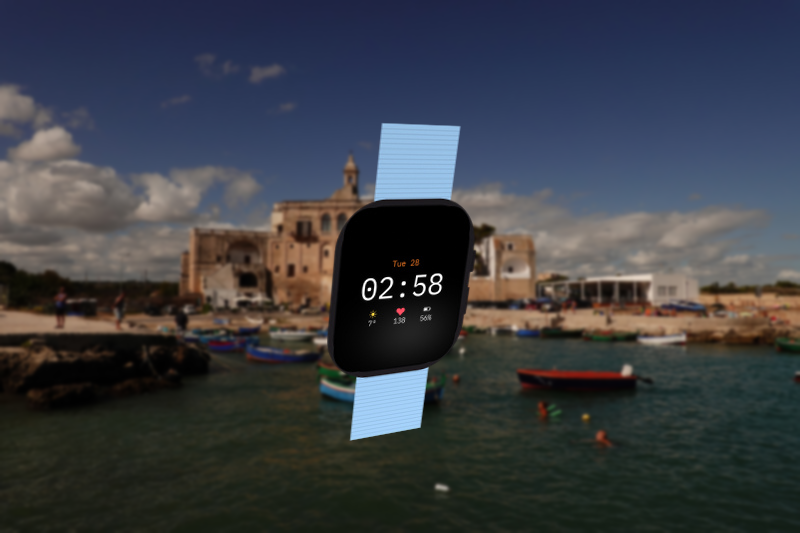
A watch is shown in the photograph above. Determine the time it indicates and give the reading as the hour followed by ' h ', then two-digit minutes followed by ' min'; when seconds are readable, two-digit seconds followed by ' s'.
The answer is 2 h 58 min
